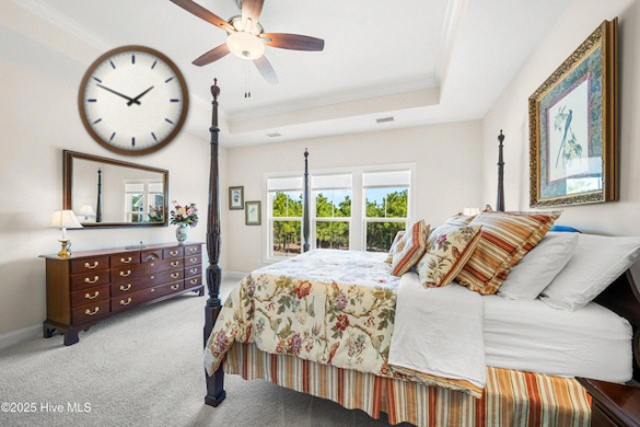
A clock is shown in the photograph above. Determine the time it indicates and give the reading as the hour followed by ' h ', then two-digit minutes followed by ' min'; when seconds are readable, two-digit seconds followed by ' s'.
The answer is 1 h 49 min
